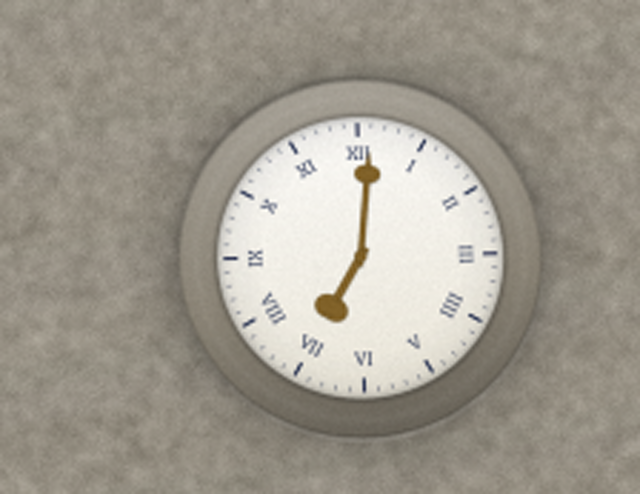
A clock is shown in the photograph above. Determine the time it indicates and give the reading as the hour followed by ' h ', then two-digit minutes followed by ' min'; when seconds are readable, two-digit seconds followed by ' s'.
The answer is 7 h 01 min
